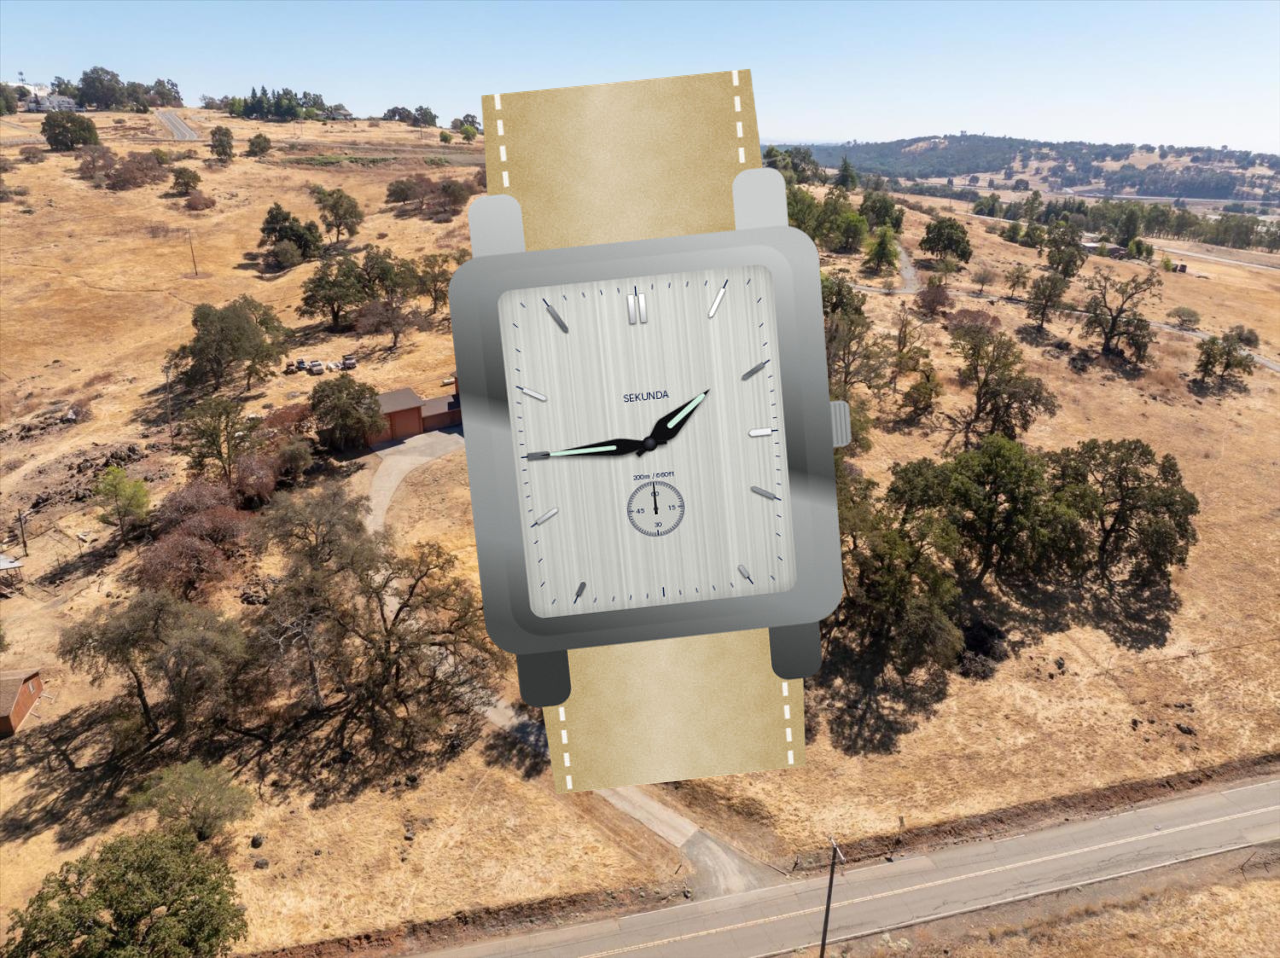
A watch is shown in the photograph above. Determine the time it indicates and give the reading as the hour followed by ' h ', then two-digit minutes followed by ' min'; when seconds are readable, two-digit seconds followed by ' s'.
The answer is 1 h 45 min
